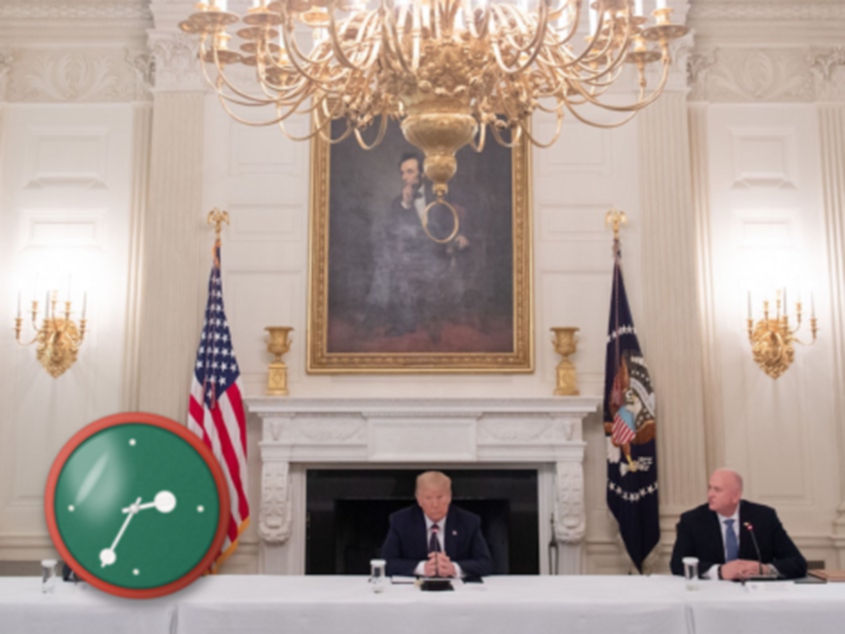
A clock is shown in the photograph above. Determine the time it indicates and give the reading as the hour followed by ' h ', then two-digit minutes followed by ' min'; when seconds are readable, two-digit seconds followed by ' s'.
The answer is 2 h 35 min
